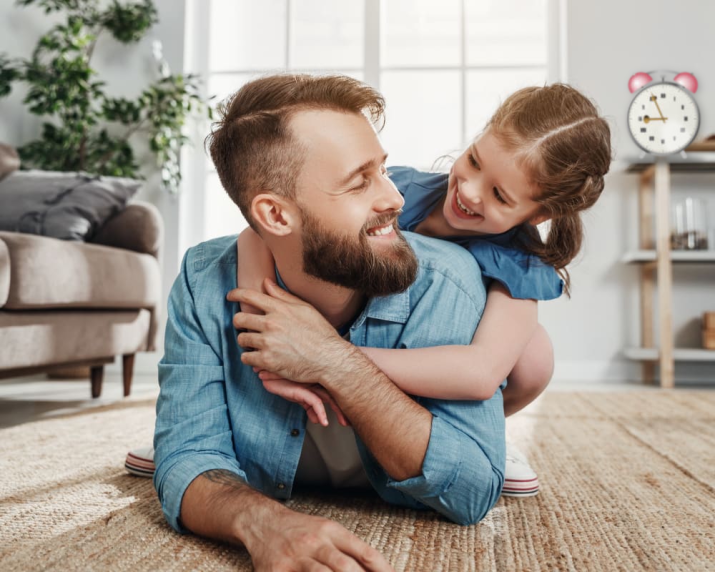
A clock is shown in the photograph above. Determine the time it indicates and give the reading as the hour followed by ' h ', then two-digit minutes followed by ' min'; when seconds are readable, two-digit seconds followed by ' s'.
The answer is 8 h 56 min
